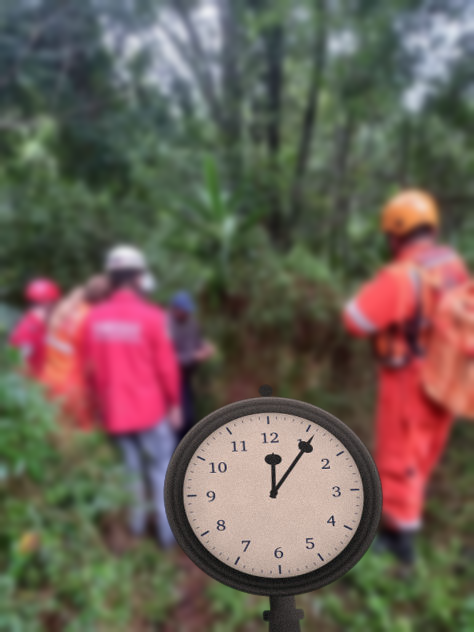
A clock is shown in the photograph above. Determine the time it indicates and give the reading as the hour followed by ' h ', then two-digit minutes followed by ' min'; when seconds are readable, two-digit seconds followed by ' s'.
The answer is 12 h 06 min
